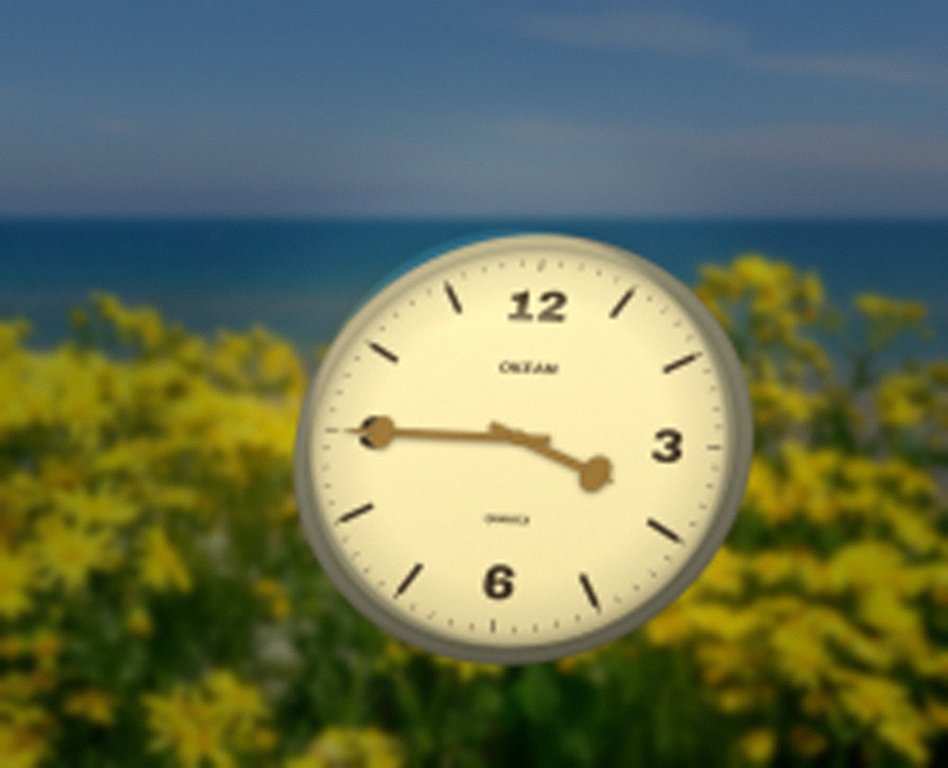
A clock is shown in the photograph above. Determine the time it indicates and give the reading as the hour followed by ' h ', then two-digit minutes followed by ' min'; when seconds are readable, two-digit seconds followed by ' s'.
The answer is 3 h 45 min
